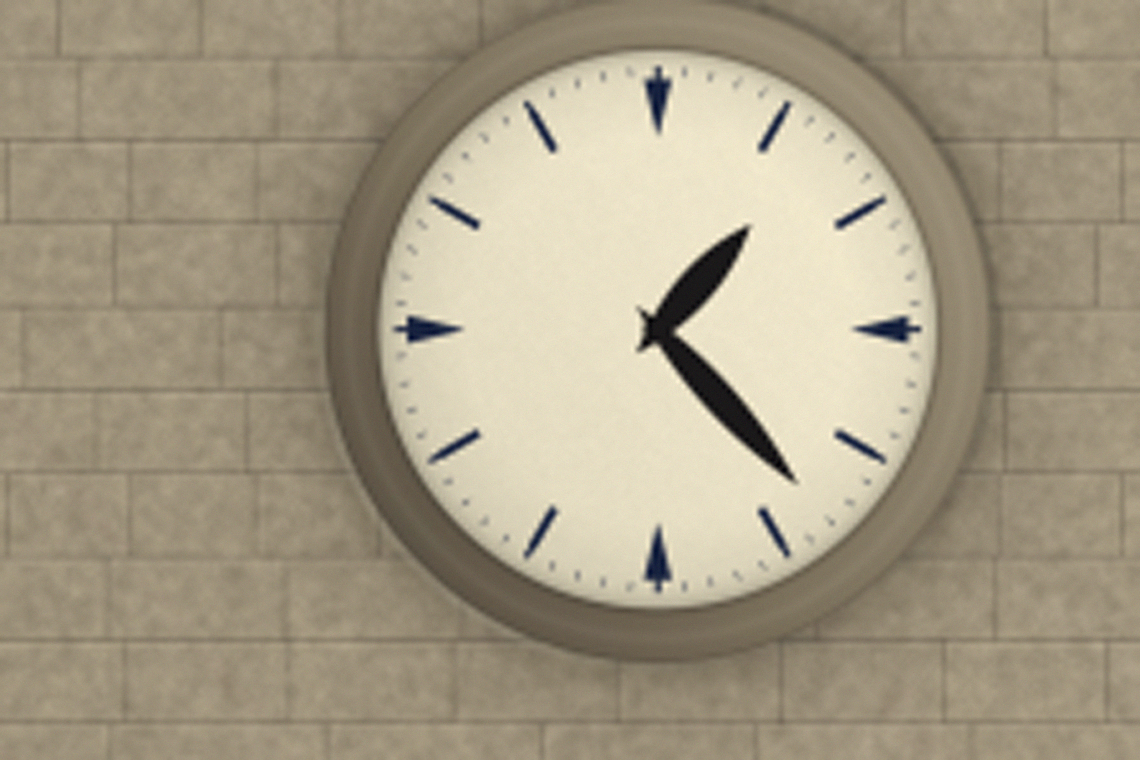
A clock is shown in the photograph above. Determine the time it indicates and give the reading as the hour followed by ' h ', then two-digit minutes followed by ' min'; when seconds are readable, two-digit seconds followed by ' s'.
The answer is 1 h 23 min
